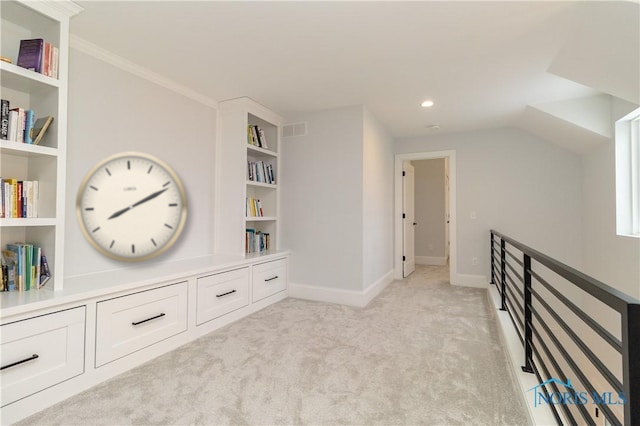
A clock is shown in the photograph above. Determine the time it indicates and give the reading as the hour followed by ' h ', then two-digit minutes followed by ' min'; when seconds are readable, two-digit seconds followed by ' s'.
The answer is 8 h 11 min
